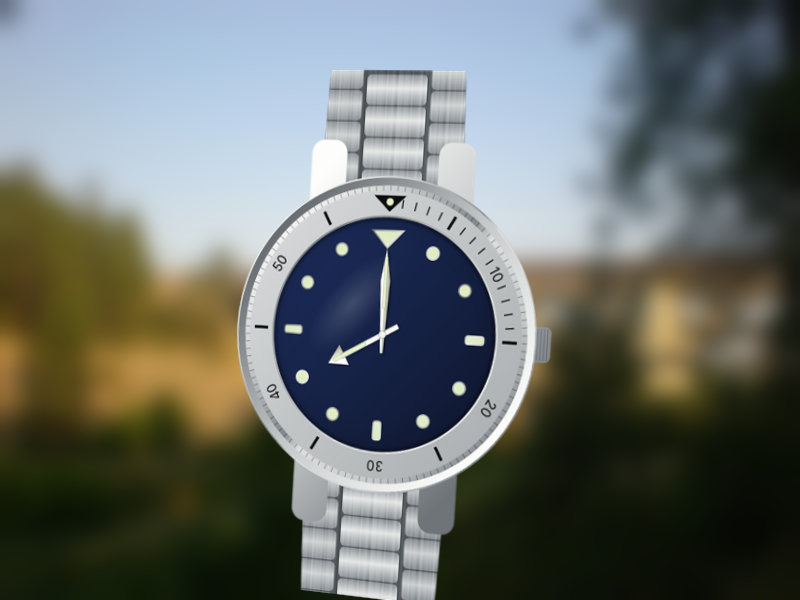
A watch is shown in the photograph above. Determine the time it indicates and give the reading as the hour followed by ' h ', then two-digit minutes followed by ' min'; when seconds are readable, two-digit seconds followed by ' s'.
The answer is 8 h 00 min
